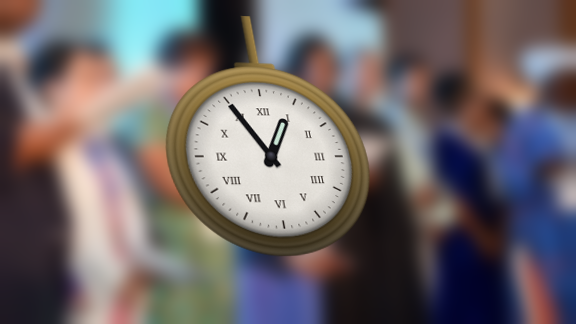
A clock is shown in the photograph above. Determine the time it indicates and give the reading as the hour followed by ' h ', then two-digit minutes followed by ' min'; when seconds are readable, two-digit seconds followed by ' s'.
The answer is 12 h 55 min
